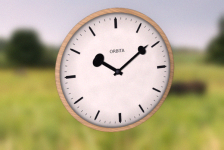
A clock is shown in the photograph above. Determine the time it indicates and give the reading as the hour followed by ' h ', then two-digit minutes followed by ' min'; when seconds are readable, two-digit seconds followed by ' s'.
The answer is 10 h 09 min
